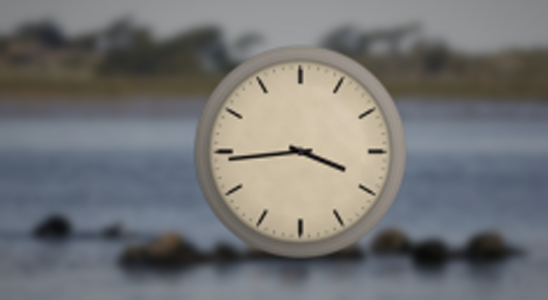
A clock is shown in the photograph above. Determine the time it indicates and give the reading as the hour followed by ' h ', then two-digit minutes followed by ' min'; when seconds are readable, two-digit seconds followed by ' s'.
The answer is 3 h 44 min
